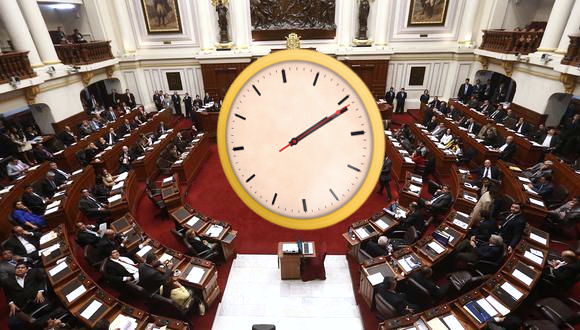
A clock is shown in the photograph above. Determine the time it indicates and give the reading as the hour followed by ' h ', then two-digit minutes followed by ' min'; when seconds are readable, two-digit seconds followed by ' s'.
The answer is 2 h 11 min 11 s
